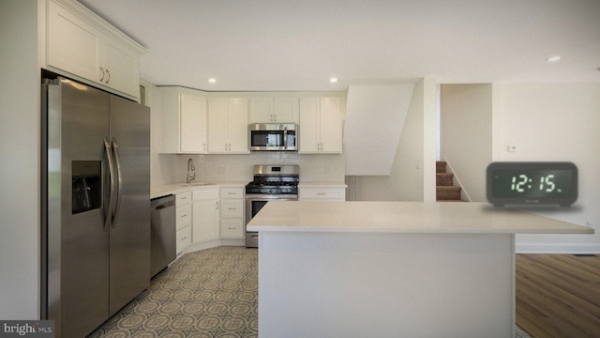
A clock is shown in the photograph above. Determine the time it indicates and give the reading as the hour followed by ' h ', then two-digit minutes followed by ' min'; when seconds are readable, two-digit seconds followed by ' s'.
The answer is 12 h 15 min
